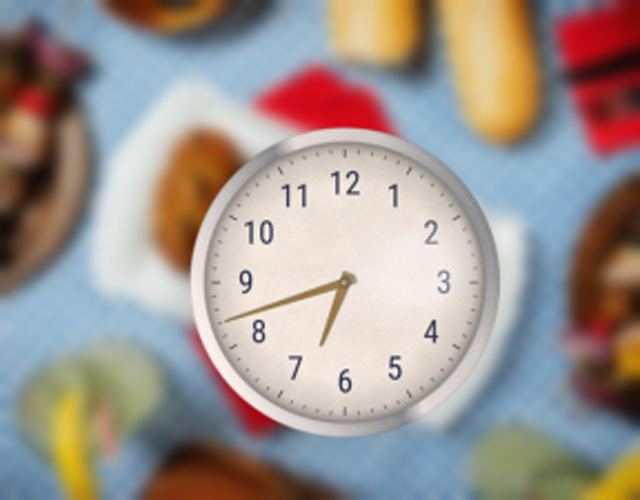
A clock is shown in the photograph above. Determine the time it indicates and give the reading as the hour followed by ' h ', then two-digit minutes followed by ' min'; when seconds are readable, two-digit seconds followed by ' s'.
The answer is 6 h 42 min
